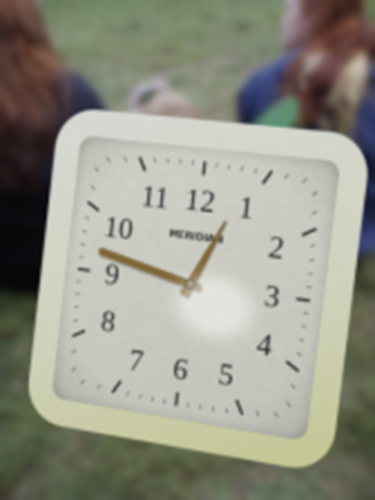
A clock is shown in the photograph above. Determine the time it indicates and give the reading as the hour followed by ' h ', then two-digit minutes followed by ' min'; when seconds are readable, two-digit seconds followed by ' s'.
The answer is 12 h 47 min
